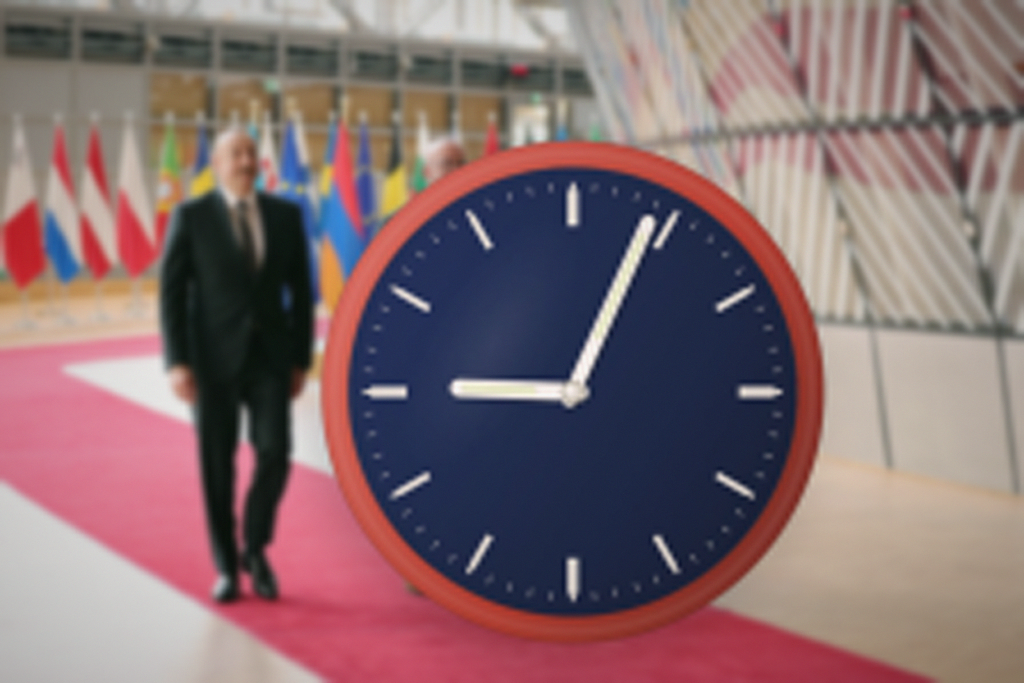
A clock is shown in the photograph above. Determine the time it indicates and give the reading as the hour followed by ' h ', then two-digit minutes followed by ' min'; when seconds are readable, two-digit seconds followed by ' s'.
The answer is 9 h 04 min
